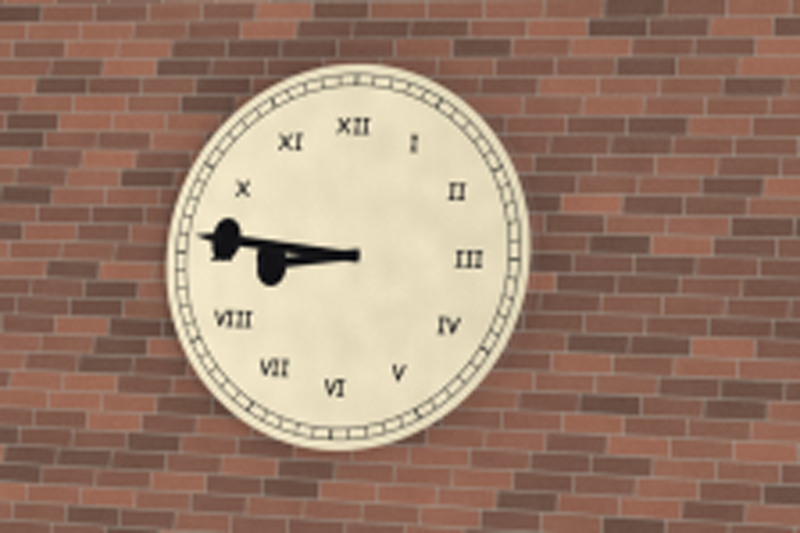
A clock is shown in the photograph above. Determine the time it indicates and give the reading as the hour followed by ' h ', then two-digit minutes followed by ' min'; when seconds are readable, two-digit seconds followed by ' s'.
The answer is 8 h 46 min
